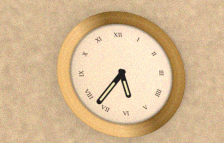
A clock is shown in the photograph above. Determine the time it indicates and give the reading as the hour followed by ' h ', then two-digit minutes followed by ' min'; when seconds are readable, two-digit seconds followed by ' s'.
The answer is 5 h 37 min
